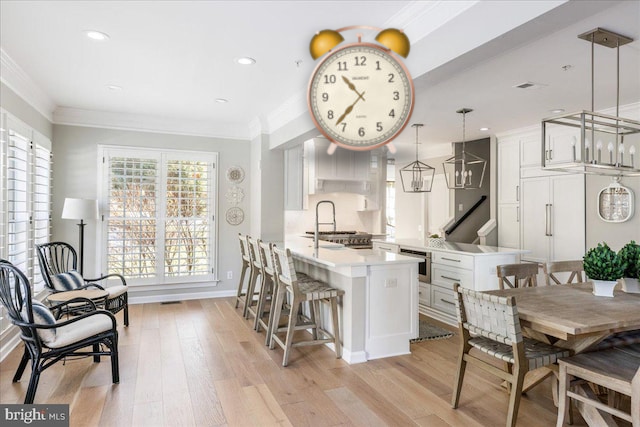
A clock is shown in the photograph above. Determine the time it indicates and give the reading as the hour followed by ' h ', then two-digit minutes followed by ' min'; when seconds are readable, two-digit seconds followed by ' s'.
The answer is 10 h 37 min
